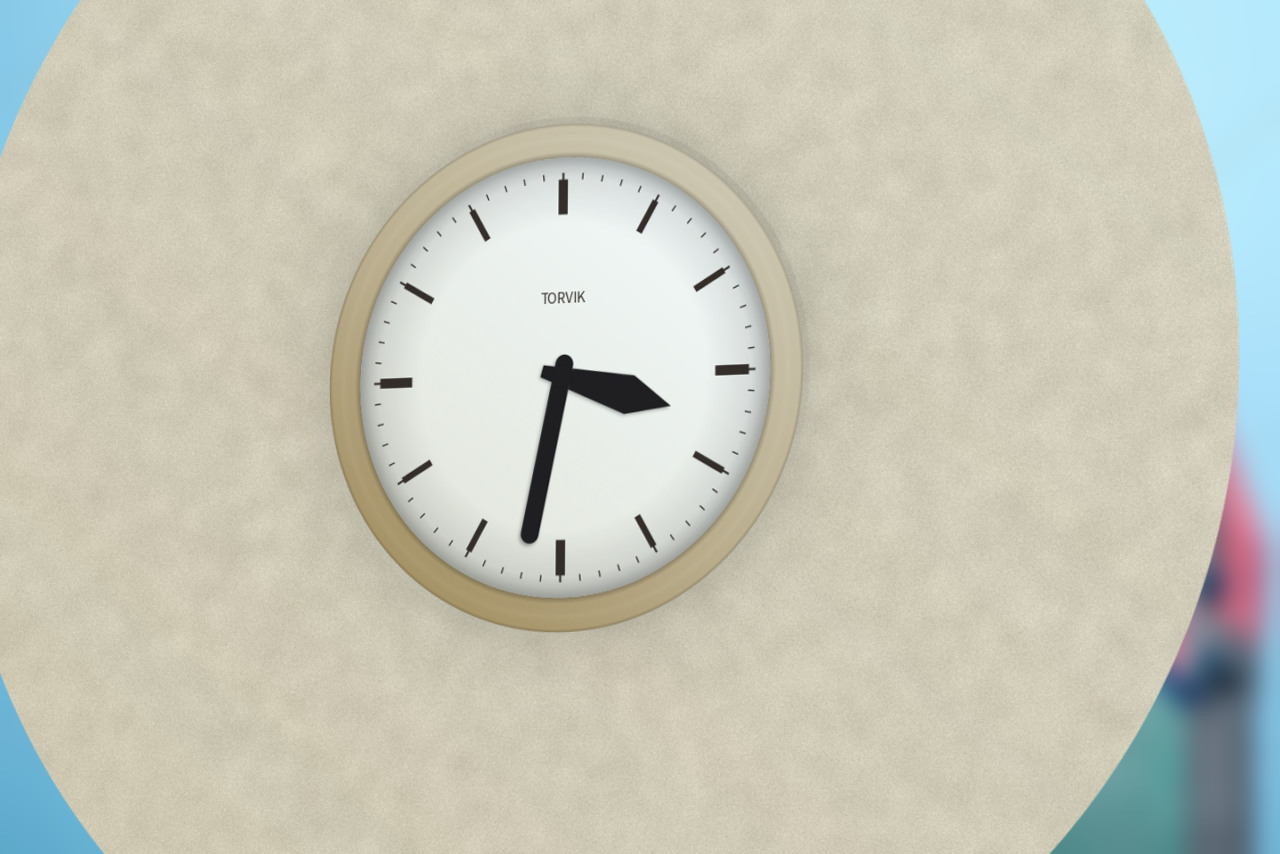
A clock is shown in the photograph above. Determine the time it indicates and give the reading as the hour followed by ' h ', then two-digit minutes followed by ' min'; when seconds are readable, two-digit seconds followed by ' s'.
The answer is 3 h 32 min
